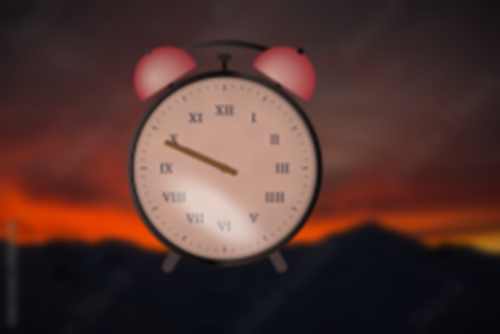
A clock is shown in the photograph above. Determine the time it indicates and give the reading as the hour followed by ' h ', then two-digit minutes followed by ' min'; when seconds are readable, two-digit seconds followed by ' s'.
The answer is 9 h 49 min
